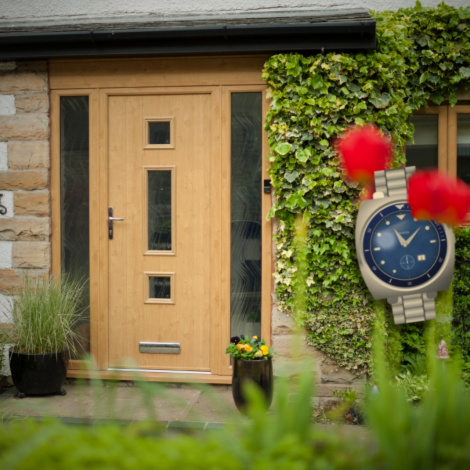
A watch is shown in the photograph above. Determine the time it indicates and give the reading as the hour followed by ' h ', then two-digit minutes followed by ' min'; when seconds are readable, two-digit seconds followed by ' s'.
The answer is 11 h 08 min
